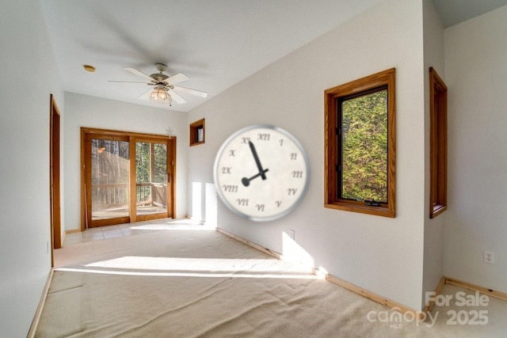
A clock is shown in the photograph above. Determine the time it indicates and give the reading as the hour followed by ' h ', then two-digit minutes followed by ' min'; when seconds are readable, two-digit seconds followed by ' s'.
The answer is 7 h 56 min
